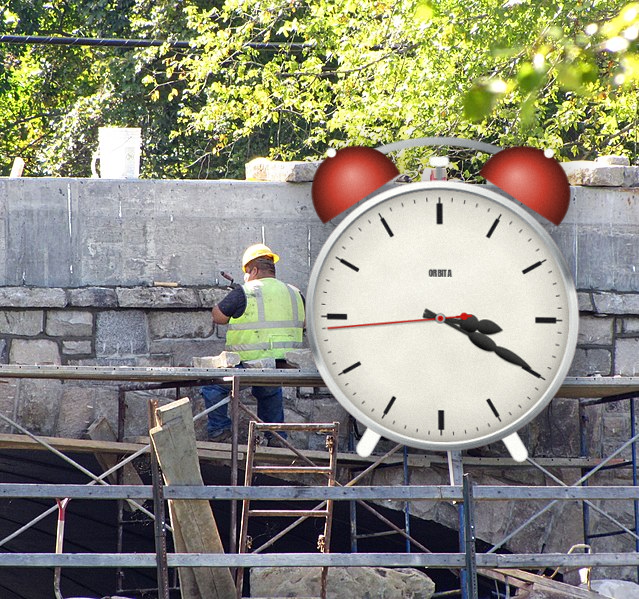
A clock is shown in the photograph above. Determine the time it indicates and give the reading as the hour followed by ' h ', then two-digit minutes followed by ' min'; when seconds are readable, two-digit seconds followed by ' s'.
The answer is 3 h 19 min 44 s
